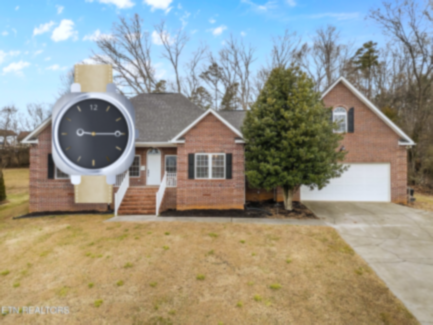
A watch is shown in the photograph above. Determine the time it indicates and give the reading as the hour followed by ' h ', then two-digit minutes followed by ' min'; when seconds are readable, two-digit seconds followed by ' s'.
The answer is 9 h 15 min
